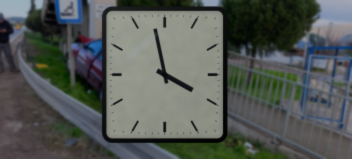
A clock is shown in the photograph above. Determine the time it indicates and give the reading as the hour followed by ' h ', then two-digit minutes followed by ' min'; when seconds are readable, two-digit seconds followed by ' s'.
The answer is 3 h 58 min
